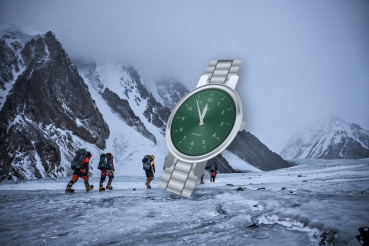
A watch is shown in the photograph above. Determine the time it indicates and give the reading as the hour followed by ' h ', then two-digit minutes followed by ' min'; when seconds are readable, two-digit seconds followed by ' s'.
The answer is 11 h 54 min
